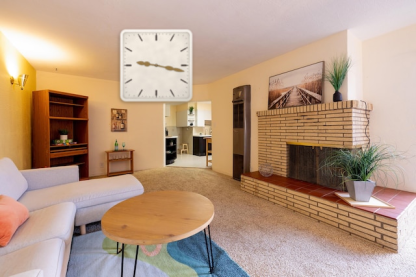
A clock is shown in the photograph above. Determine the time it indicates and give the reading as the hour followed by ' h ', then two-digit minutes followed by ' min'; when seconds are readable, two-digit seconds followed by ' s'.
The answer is 9 h 17 min
